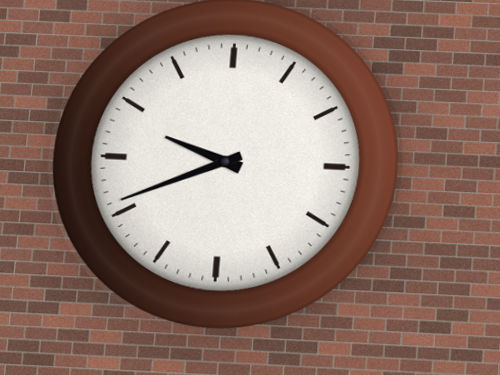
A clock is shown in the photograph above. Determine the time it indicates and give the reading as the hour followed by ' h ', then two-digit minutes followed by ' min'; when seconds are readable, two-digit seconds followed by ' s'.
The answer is 9 h 41 min
